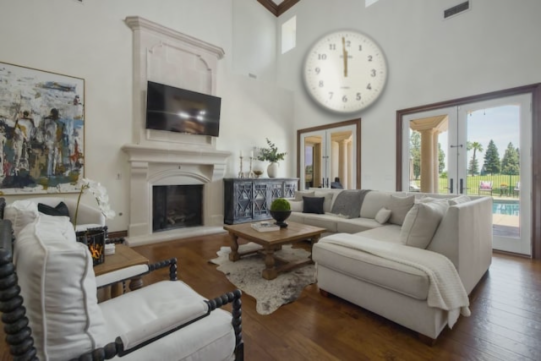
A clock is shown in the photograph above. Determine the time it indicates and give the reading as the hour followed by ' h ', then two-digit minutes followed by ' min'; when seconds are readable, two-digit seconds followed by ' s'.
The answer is 11 h 59 min
